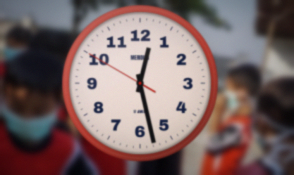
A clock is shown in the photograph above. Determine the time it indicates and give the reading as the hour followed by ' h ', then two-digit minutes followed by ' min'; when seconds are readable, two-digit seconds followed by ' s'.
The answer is 12 h 27 min 50 s
